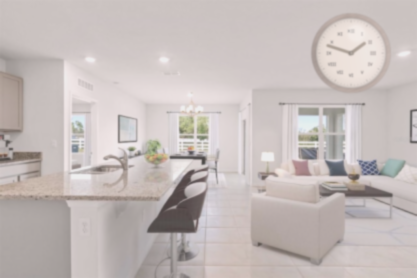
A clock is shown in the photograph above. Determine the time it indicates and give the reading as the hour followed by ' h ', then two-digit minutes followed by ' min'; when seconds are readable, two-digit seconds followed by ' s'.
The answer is 1 h 48 min
